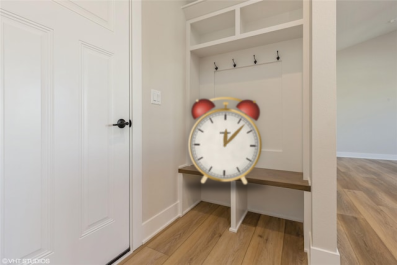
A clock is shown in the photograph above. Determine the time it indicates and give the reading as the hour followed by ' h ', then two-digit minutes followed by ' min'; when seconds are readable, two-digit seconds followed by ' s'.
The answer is 12 h 07 min
